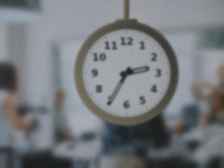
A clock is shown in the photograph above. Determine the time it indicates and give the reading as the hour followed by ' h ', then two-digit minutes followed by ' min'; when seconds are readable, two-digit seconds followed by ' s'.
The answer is 2 h 35 min
